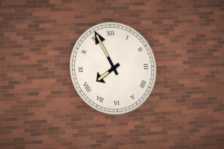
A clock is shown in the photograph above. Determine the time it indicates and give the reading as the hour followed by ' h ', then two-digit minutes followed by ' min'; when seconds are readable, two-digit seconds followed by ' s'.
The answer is 7 h 56 min
